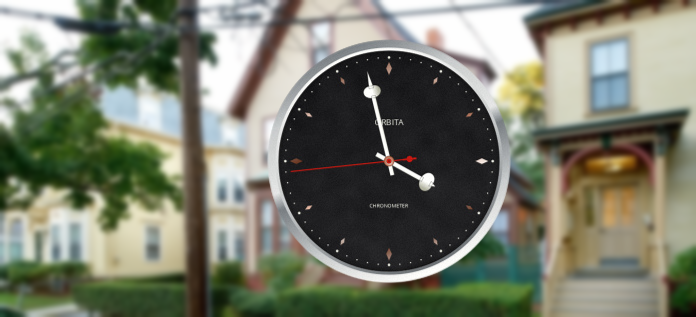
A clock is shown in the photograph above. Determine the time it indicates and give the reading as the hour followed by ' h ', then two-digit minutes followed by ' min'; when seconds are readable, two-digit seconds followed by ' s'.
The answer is 3 h 57 min 44 s
